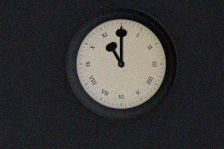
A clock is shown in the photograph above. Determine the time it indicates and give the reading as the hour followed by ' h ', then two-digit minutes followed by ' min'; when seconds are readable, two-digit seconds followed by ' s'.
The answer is 11 h 00 min
